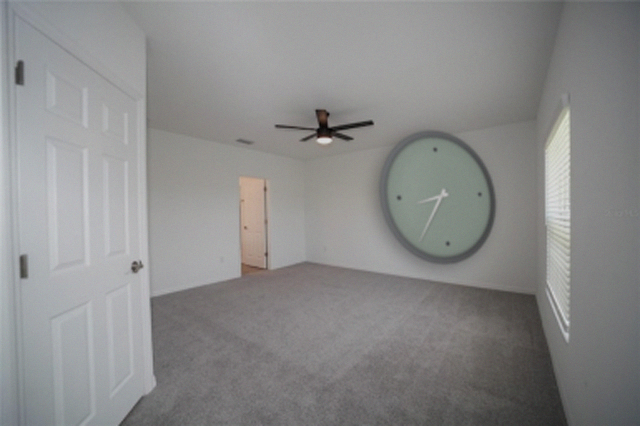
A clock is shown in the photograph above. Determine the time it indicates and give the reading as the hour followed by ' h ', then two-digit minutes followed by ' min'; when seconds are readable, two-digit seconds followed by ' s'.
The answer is 8 h 36 min
